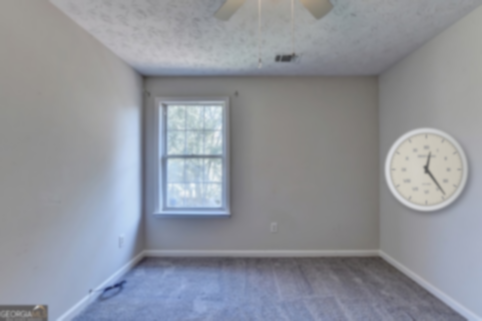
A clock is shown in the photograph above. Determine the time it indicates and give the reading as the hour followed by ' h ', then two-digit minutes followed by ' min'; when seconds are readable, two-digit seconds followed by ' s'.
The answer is 12 h 24 min
